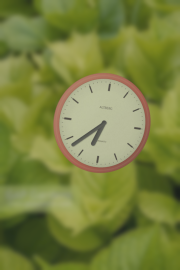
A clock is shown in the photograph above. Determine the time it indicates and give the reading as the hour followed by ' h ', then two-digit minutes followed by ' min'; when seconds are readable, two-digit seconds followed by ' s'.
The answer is 6 h 38 min
